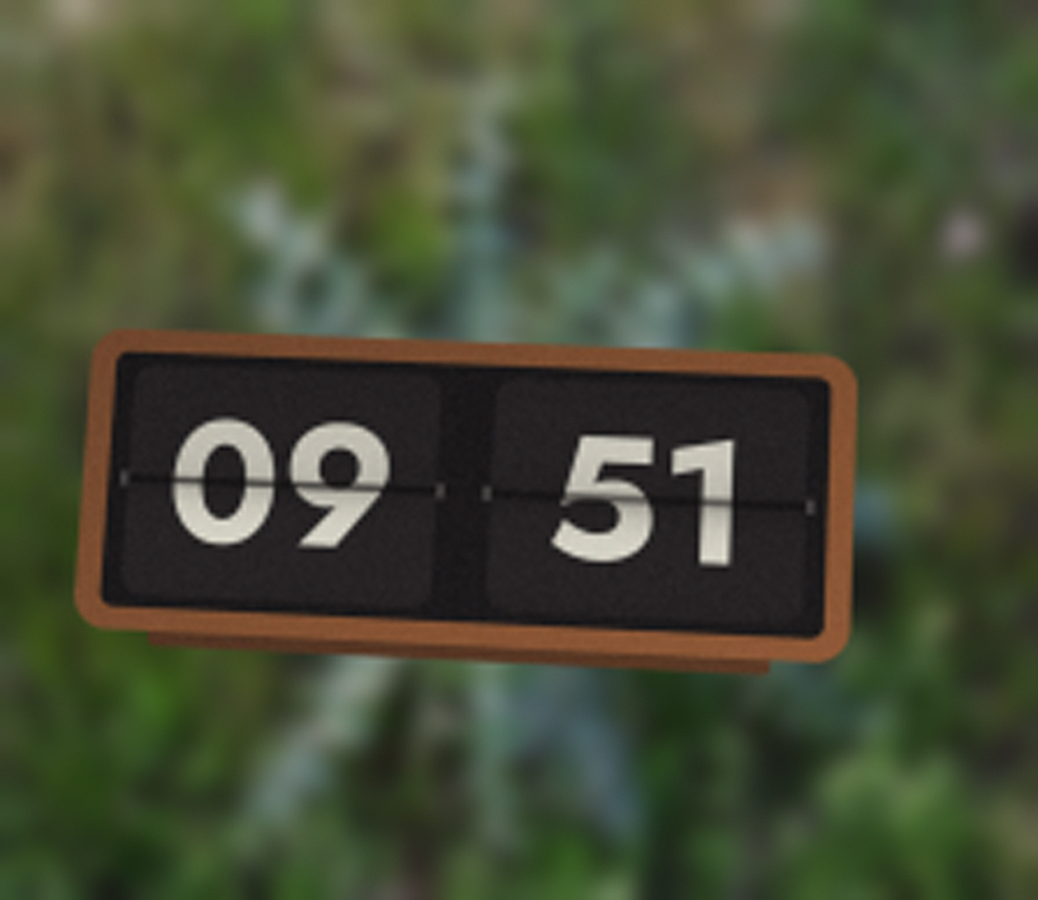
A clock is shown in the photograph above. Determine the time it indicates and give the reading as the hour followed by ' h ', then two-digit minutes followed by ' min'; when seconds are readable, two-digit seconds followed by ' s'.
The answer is 9 h 51 min
